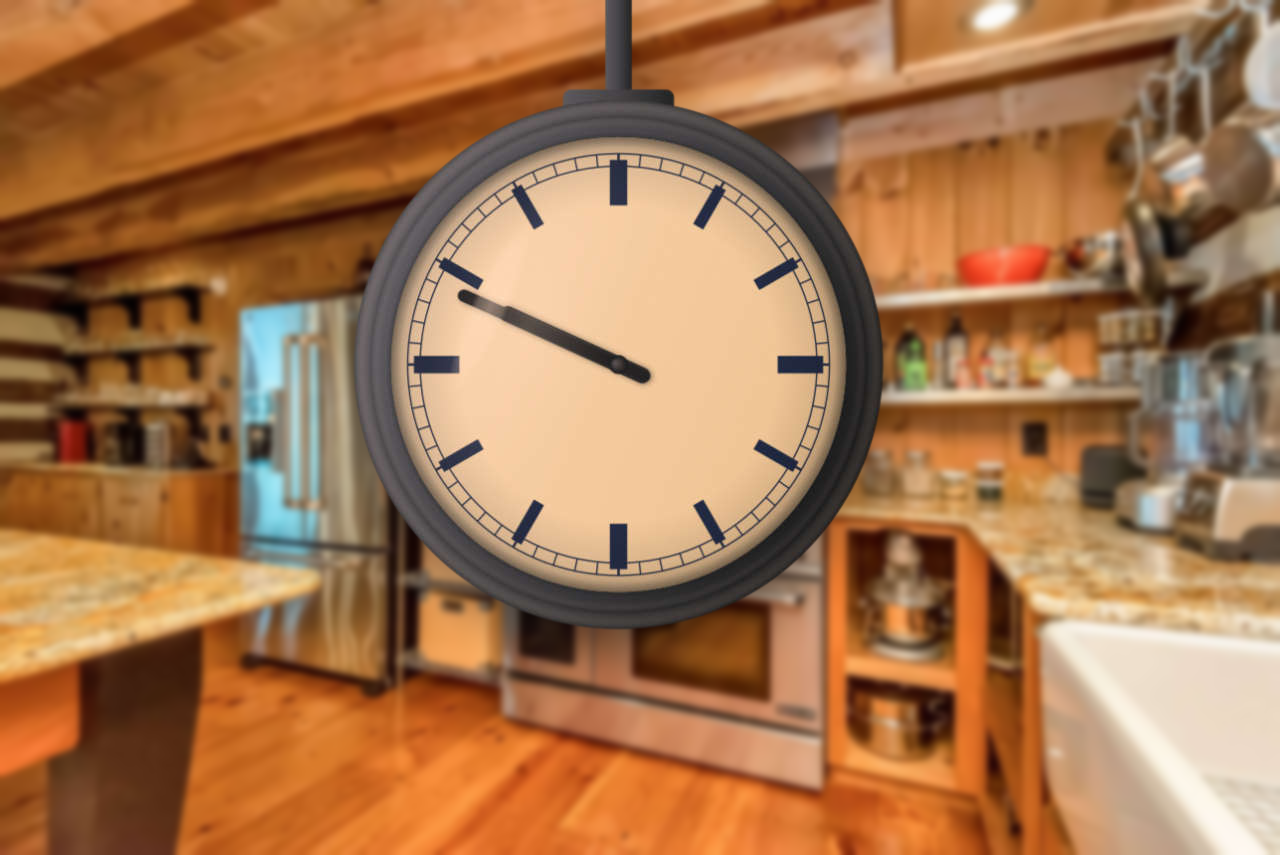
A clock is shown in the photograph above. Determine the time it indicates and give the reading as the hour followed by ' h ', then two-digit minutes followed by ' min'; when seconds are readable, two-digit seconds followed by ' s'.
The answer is 9 h 49 min
